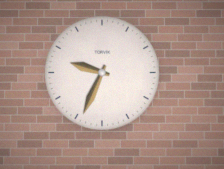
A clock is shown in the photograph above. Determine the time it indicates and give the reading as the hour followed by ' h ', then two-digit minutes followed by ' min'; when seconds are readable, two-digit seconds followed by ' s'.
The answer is 9 h 34 min
